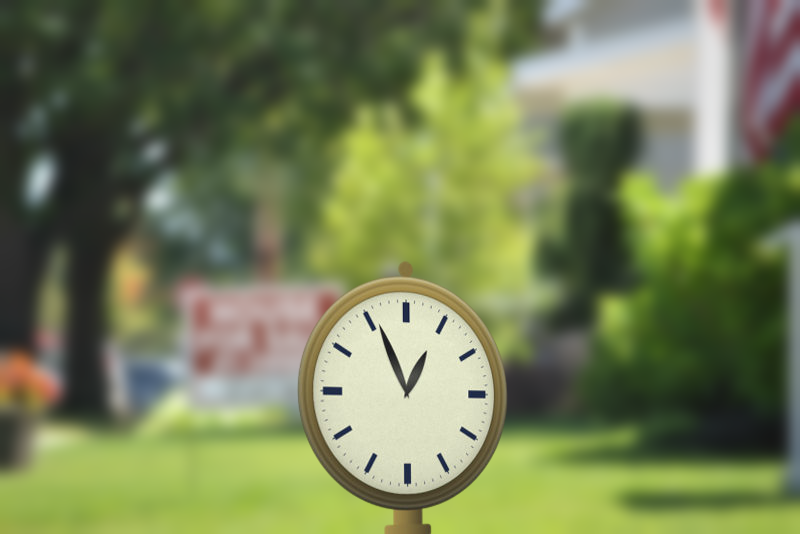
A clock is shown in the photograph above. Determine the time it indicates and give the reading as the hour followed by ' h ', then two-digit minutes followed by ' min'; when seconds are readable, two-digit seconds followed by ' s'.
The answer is 12 h 56 min
